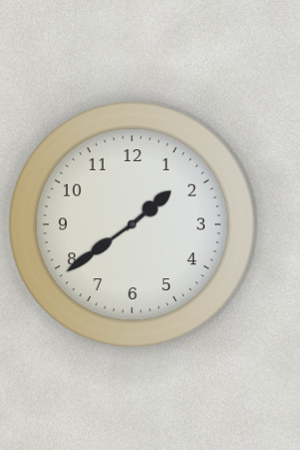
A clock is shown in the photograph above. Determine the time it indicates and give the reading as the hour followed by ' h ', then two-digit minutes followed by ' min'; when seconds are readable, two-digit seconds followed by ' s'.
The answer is 1 h 39 min
